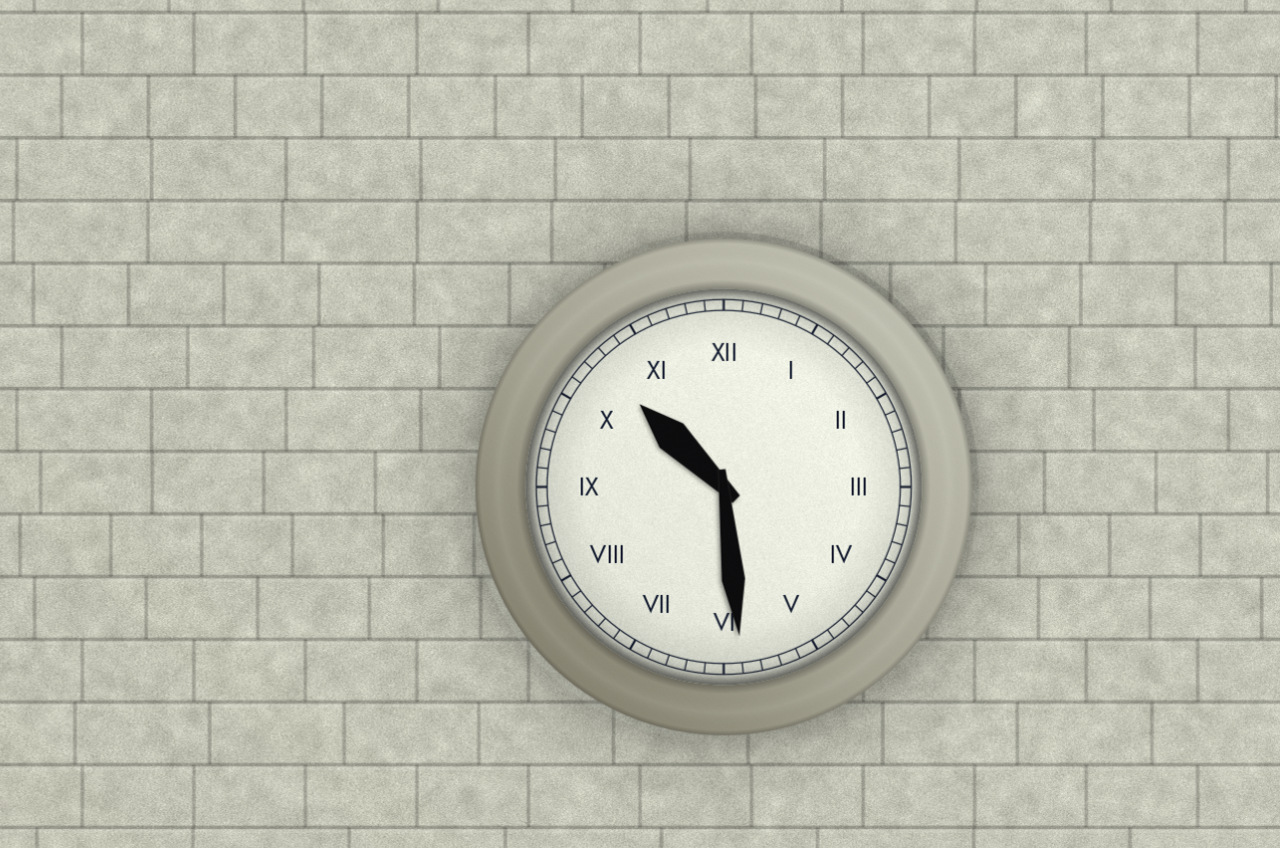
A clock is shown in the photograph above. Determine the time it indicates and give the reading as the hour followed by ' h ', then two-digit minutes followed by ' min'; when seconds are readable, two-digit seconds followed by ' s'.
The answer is 10 h 29 min
